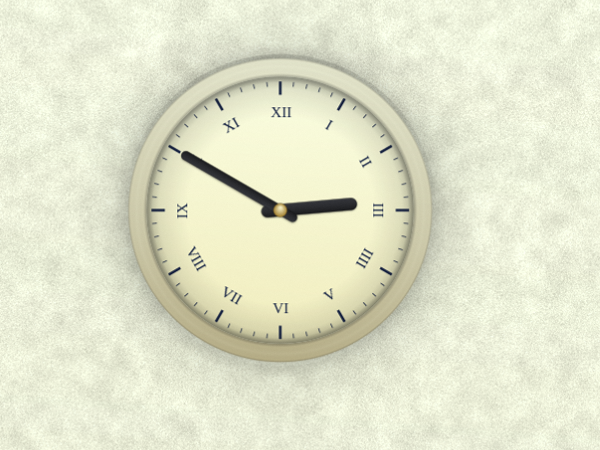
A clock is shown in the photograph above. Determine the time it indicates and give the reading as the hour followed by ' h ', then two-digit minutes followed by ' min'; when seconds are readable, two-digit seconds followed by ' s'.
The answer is 2 h 50 min
